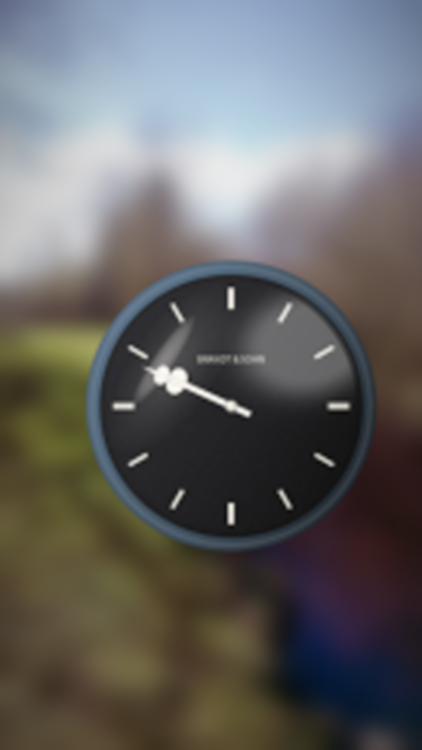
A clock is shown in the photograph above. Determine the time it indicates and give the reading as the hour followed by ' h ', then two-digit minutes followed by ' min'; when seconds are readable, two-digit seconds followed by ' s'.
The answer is 9 h 49 min
